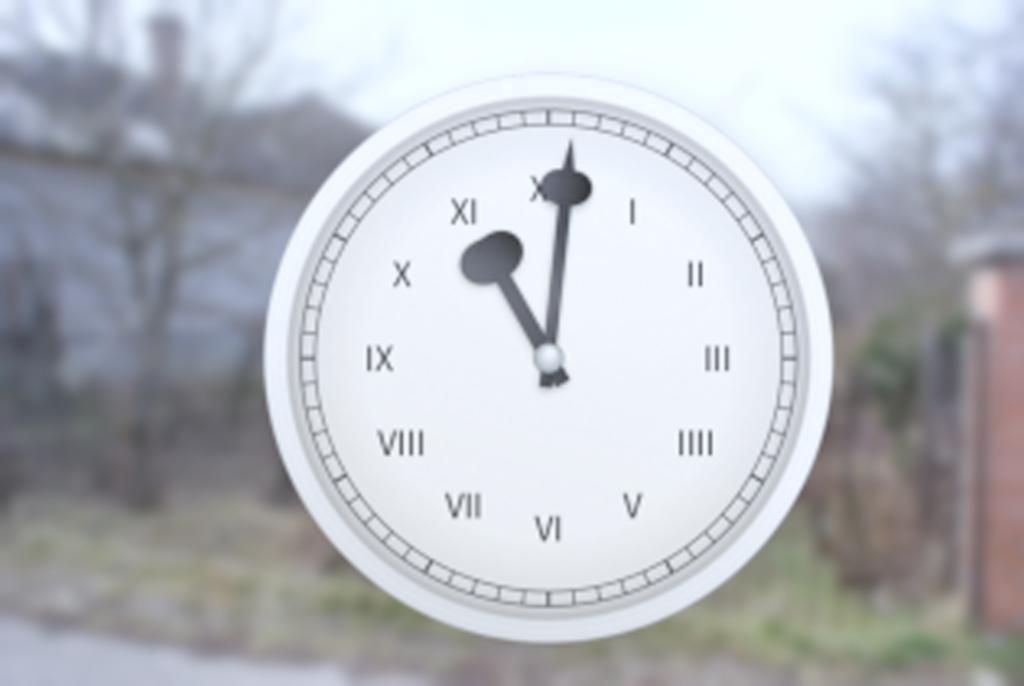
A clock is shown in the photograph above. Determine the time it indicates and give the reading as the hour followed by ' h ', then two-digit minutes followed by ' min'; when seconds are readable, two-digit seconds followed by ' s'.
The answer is 11 h 01 min
